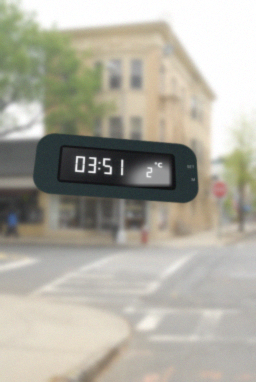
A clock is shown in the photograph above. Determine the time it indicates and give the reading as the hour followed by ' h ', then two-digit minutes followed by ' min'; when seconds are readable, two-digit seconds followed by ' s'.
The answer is 3 h 51 min
